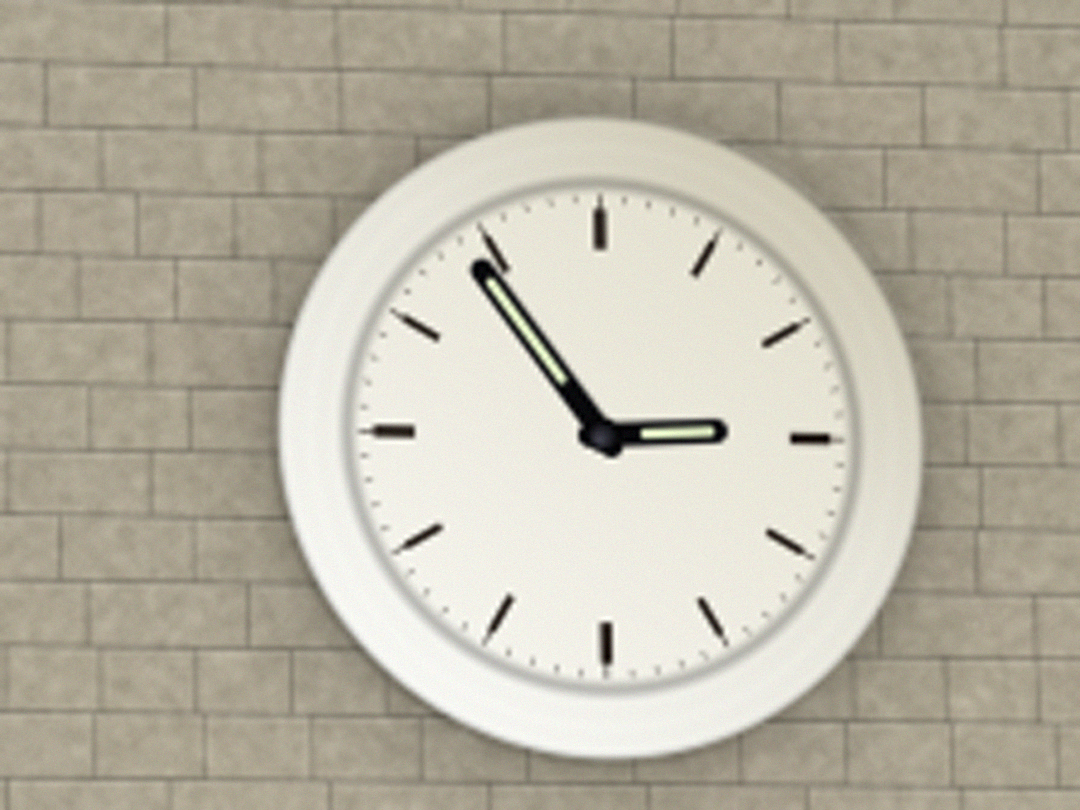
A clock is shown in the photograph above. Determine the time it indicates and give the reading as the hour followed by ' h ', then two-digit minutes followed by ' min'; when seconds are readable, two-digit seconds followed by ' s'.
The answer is 2 h 54 min
